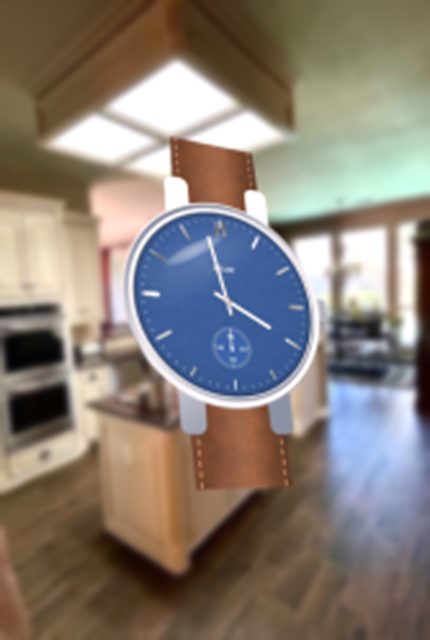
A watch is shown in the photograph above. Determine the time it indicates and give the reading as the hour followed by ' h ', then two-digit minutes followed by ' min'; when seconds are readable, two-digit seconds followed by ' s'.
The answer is 3 h 58 min
